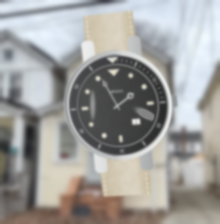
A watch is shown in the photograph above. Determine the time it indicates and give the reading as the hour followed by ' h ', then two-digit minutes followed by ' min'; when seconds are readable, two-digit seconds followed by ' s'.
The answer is 1 h 56 min
